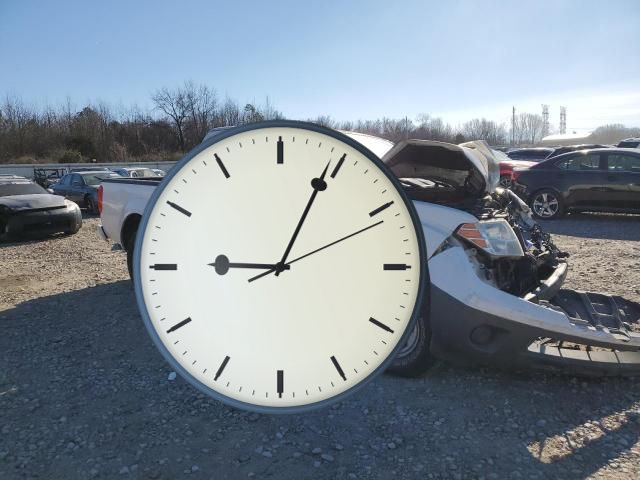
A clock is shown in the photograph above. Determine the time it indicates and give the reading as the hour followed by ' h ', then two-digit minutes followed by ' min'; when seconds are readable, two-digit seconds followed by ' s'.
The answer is 9 h 04 min 11 s
